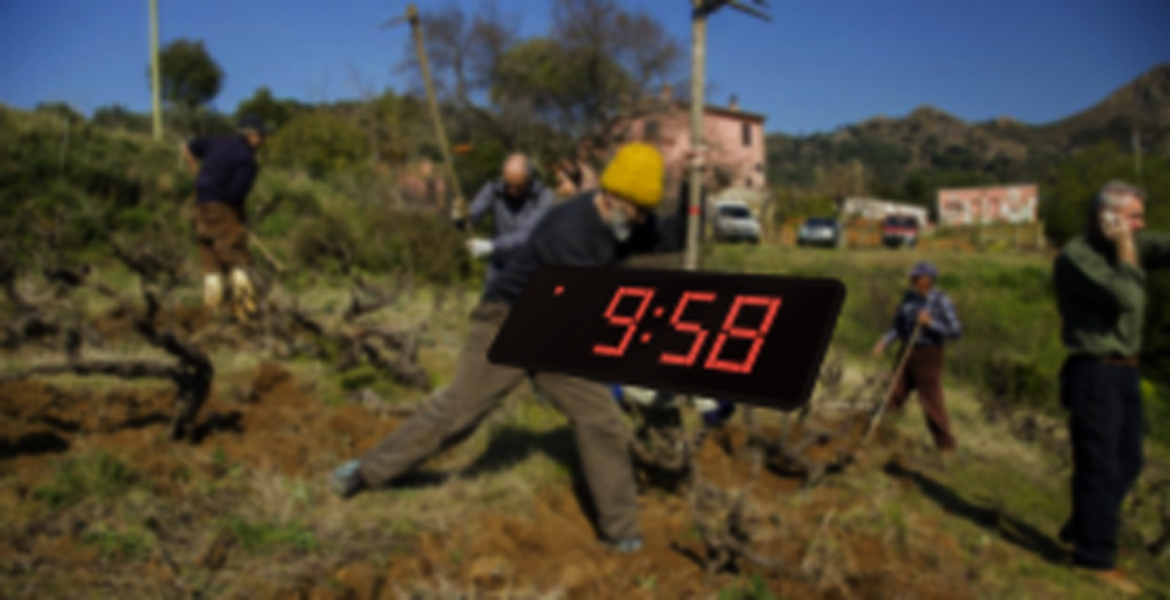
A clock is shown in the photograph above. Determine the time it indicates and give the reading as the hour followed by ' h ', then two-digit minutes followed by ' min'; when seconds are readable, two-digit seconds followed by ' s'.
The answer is 9 h 58 min
